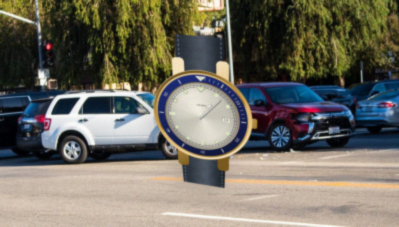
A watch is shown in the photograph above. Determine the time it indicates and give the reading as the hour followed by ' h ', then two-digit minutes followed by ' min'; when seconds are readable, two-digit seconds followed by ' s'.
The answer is 1 h 07 min
